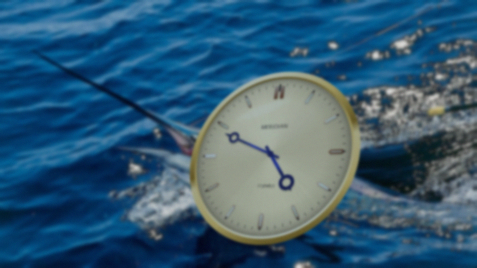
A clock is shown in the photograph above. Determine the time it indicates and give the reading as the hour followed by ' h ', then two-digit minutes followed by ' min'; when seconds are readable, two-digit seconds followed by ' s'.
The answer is 4 h 49 min
